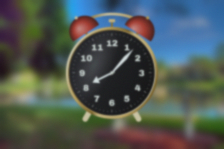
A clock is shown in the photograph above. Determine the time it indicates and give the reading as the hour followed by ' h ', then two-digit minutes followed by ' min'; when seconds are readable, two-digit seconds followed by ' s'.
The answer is 8 h 07 min
